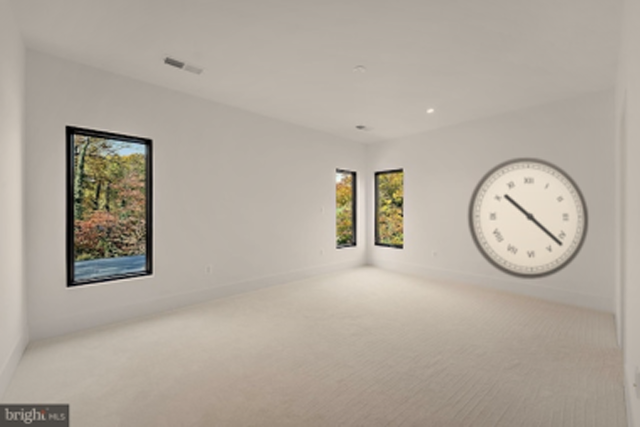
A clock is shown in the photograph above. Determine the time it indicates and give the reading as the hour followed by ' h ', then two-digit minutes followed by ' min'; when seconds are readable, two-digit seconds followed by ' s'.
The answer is 10 h 22 min
